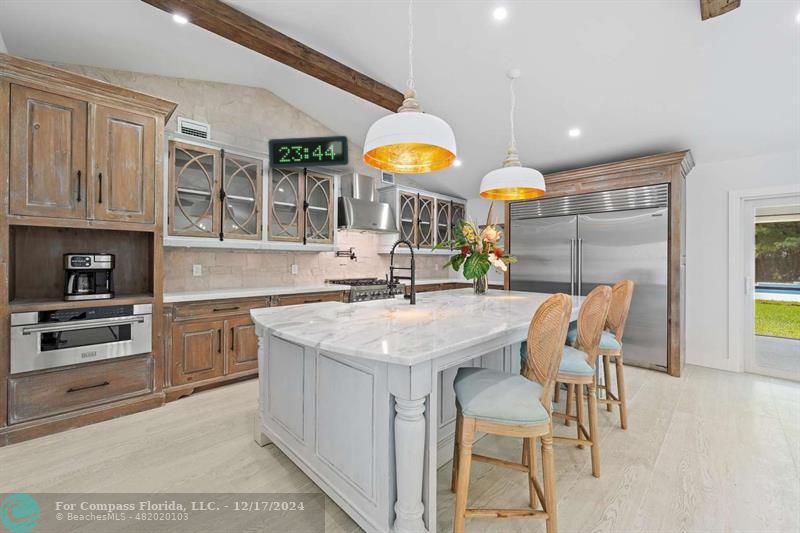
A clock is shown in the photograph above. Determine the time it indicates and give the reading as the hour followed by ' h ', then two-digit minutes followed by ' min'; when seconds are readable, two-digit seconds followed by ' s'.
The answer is 23 h 44 min
